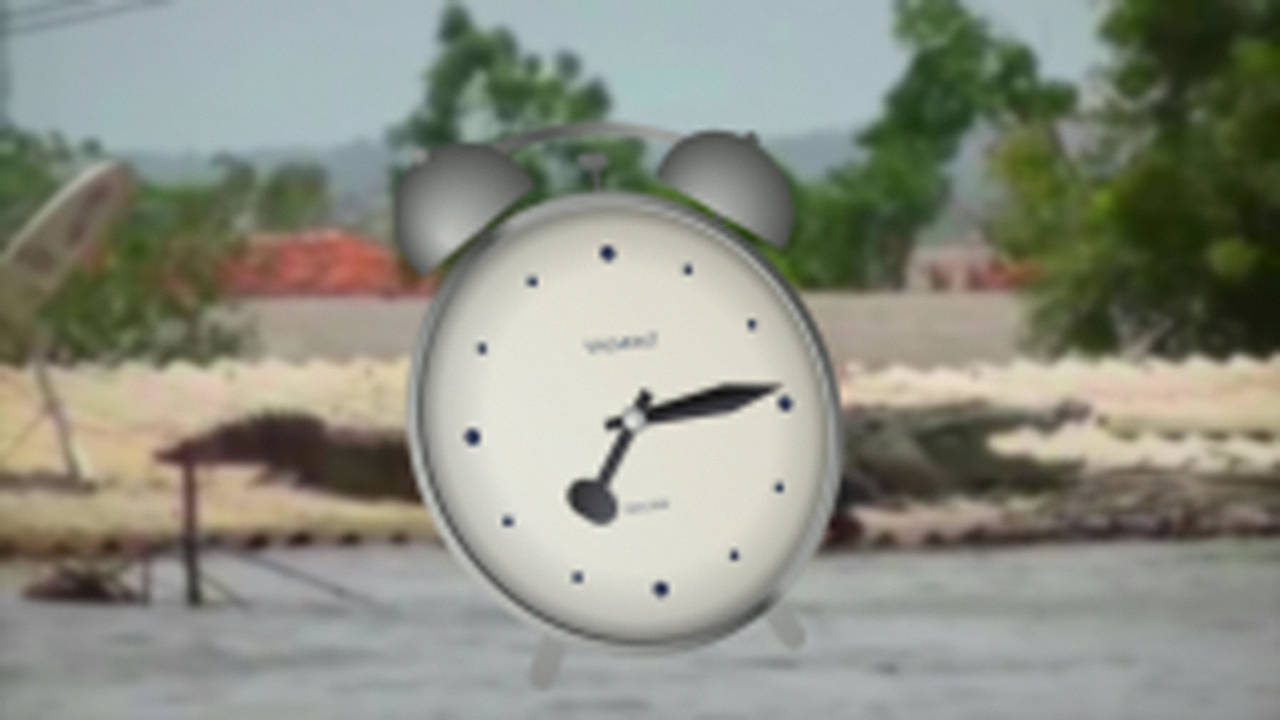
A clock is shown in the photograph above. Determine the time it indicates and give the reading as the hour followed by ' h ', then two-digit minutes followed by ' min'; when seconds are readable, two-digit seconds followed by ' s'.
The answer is 7 h 14 min
